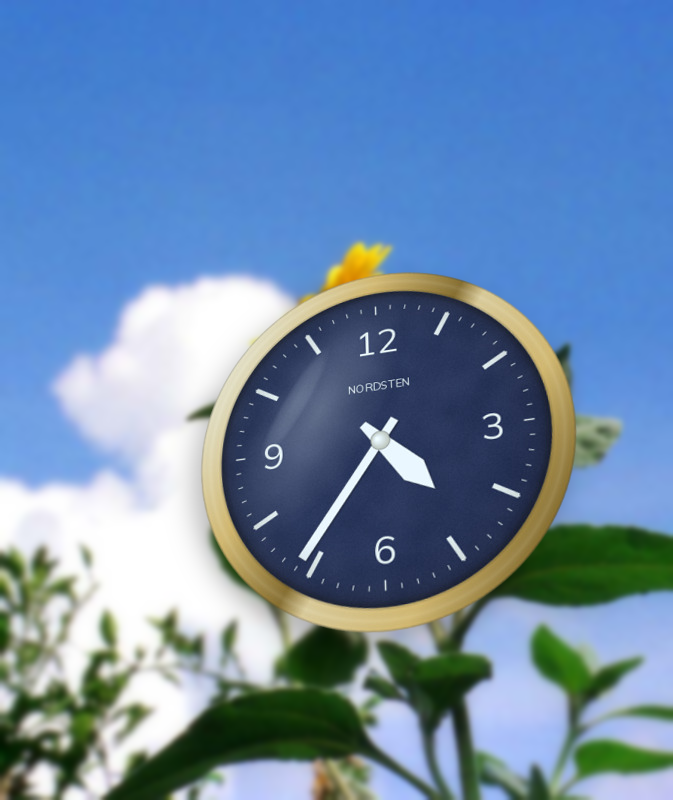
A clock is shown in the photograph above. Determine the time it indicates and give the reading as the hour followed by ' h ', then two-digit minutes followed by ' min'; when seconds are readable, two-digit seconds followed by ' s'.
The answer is 4 h 36 min
